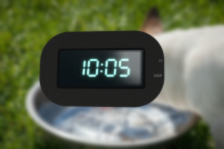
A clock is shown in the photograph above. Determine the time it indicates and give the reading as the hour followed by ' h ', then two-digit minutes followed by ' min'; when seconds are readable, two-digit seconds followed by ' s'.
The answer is 10 h 05 min
